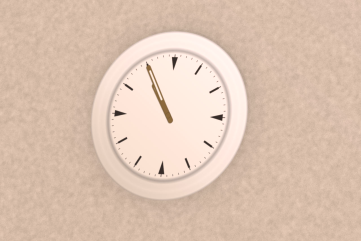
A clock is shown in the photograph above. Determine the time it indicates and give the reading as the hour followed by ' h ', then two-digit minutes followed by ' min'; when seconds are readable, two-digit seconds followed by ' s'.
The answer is 10 h 55 min
